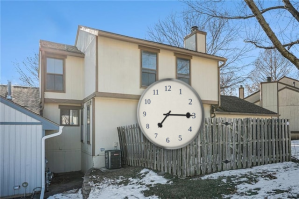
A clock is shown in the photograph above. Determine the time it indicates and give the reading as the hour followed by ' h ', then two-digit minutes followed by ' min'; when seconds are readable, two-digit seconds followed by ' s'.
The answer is 7 h 15 min
